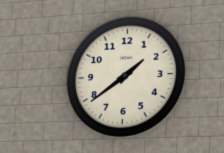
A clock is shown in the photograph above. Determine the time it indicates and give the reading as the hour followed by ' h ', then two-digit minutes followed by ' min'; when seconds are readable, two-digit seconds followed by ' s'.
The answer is 1 h 39 min
